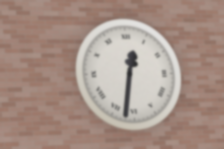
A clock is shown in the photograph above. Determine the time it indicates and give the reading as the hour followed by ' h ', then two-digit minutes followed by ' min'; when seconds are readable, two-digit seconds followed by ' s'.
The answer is 12 h 32 min
